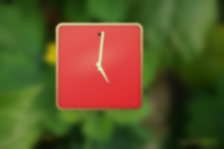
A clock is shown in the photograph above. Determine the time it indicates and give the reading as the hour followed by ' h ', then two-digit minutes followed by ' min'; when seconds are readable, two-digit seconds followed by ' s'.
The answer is 5 h 01 min
